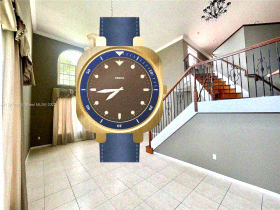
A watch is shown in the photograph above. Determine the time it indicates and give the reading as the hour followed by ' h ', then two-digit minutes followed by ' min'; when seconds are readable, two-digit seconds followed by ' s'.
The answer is 7 h 44 min
